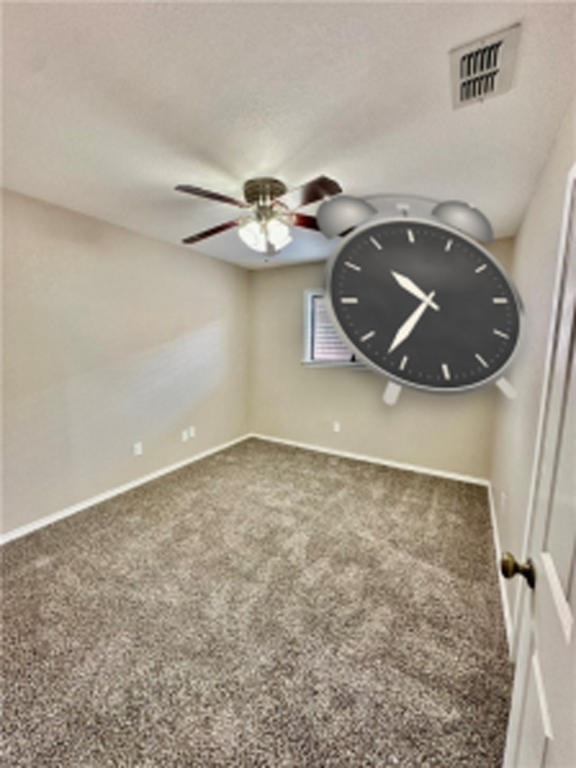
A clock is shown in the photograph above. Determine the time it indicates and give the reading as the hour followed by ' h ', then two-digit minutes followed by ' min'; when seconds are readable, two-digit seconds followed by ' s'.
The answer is 10 h 37 min
